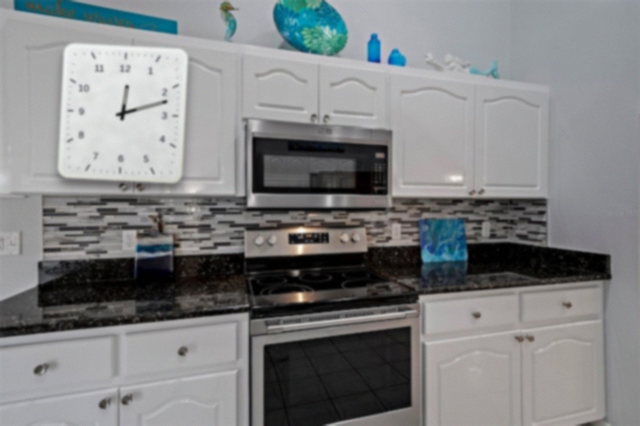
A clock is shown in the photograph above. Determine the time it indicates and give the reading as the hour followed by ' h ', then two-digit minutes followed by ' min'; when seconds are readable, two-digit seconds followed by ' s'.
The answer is 12 h 12 min
